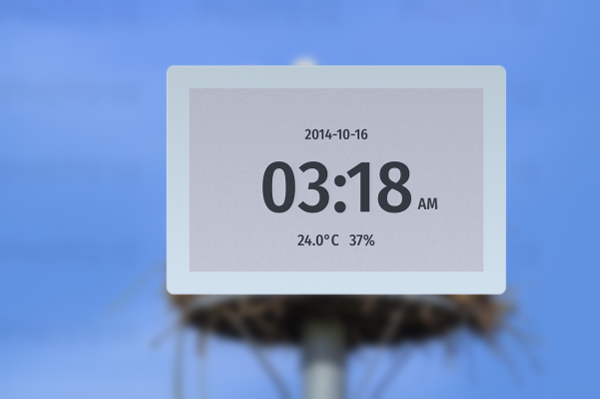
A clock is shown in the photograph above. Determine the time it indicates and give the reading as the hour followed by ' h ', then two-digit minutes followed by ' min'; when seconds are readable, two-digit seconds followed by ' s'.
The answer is 3 h 18 min
